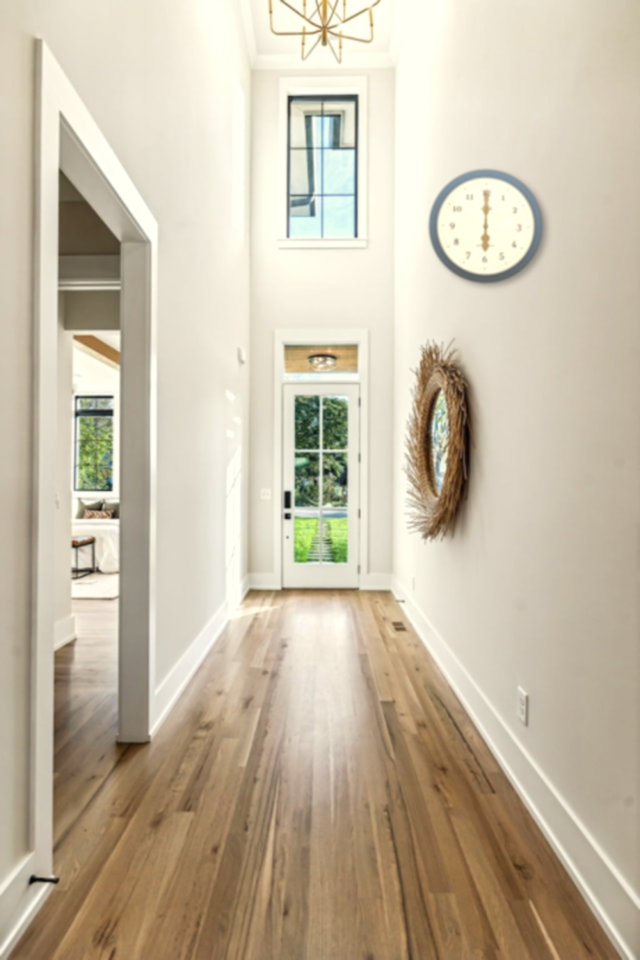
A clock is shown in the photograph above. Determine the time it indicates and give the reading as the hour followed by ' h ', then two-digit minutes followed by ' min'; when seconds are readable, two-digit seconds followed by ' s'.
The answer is 6 h 00 min
